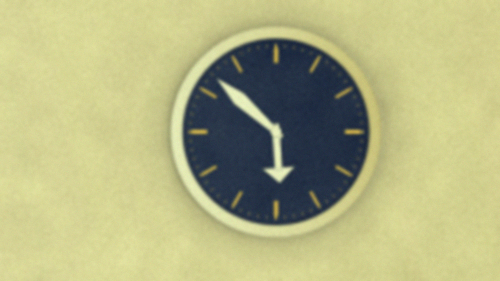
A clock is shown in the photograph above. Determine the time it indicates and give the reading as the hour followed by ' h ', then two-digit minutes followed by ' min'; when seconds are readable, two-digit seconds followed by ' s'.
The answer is 5 h 52 min
